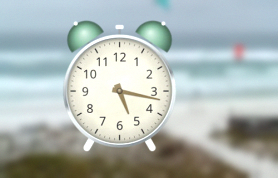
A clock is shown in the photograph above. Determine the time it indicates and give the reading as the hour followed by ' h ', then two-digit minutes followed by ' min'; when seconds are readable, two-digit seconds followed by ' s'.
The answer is 5 h 17 min
